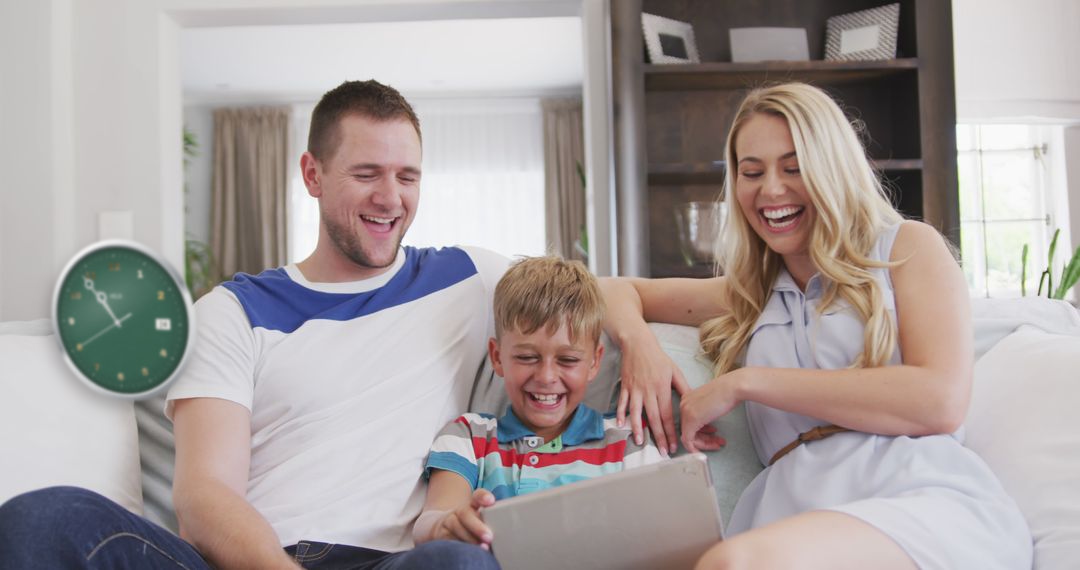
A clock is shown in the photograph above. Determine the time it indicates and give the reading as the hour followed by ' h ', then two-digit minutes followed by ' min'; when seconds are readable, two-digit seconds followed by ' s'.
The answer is 10 h 53 min 40 s
